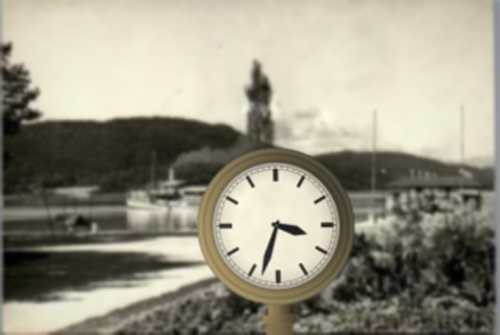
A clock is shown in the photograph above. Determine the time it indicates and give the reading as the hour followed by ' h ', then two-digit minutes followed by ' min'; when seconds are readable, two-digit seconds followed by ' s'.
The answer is 3 h 33 min
